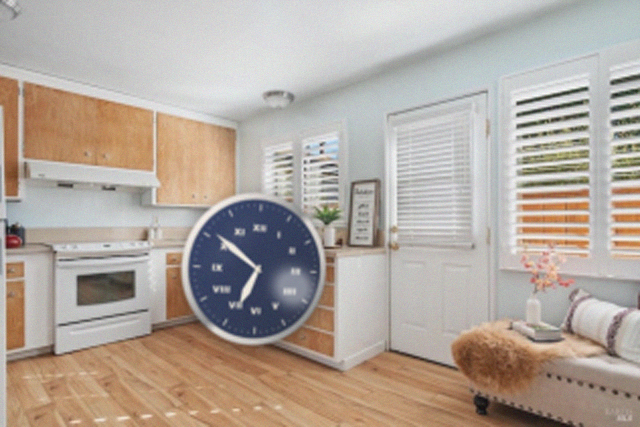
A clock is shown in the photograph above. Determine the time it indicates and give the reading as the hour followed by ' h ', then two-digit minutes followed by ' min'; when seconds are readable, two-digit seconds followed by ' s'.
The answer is 6 h 51 min
